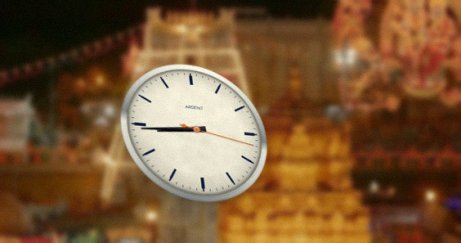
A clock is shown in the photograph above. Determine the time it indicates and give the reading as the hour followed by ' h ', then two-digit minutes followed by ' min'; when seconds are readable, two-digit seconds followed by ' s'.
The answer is 8 h 44 min 17 s
